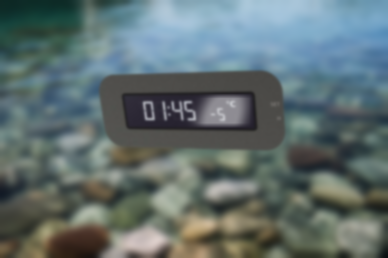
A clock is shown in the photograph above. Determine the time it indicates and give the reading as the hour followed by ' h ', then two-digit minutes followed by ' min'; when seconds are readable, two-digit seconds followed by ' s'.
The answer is 1 h 45 min
